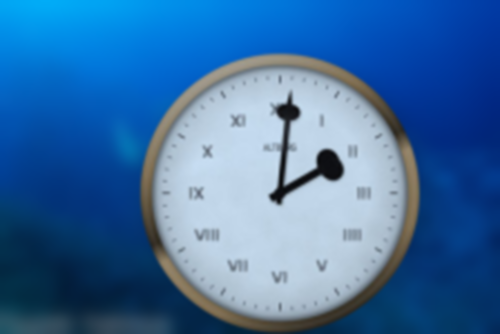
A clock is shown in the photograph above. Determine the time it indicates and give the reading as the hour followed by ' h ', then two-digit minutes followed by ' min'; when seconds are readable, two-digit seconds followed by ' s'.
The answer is 2 h 01 min
